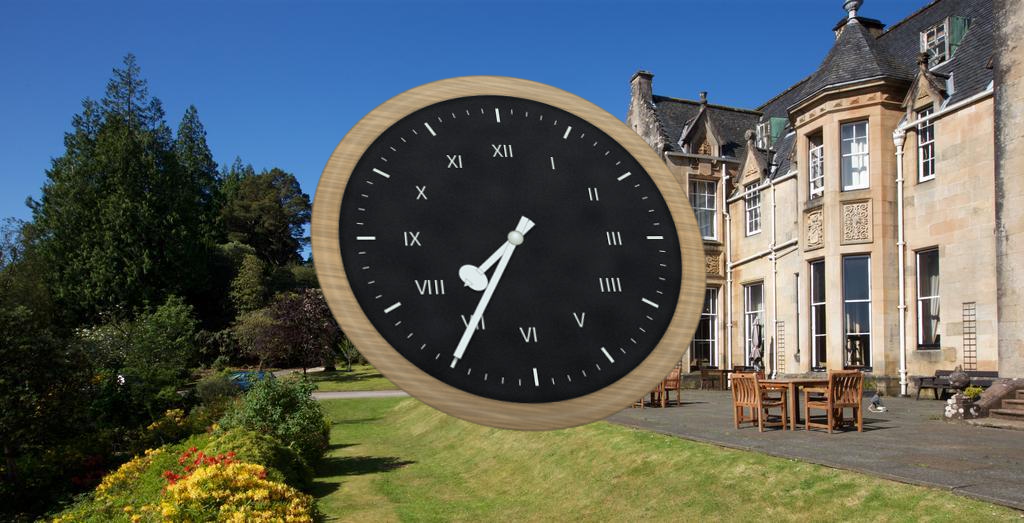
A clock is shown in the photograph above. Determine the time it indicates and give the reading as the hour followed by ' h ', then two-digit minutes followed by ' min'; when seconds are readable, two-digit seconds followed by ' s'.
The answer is 7 h 35 min
